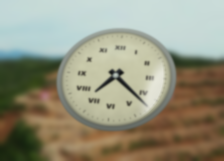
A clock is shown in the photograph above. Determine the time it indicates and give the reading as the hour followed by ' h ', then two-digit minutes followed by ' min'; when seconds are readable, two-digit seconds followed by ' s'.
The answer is 7 h 22 min
